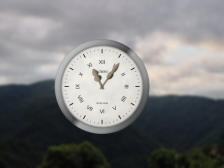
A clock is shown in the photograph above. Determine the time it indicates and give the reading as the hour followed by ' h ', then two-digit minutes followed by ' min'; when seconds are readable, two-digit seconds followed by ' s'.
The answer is 11 h 06 min
